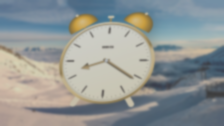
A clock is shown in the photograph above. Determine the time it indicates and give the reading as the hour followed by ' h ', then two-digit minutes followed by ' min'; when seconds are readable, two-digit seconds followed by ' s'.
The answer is 8 h 21 min
